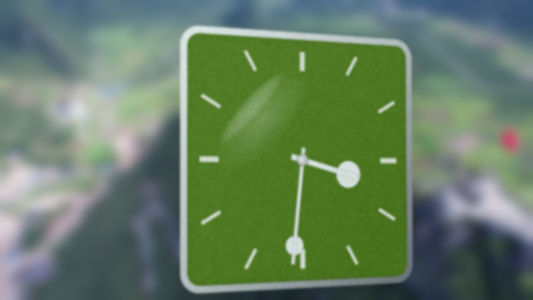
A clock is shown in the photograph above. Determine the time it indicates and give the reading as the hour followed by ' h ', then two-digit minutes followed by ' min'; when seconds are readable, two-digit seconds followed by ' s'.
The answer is 3 h 31 min
